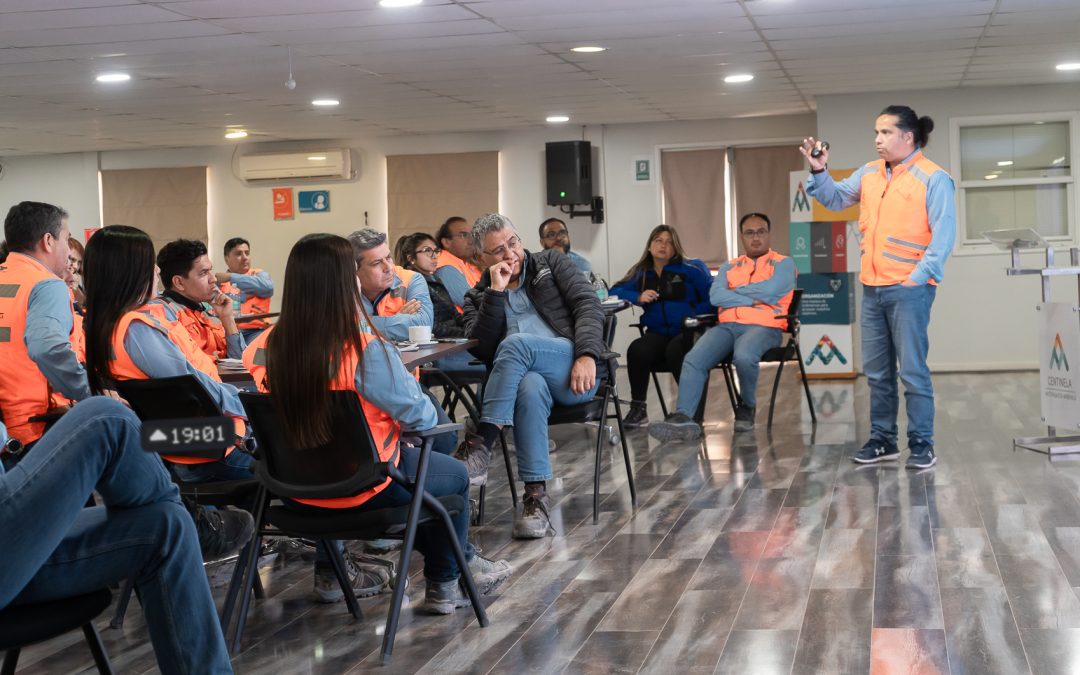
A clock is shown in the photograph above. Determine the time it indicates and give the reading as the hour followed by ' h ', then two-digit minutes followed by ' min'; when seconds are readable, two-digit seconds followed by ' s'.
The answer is 19 h 01 min
